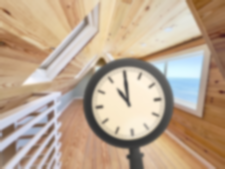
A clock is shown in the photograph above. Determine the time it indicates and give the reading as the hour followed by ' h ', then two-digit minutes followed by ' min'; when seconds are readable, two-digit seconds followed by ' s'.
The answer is 11 h 00 min
